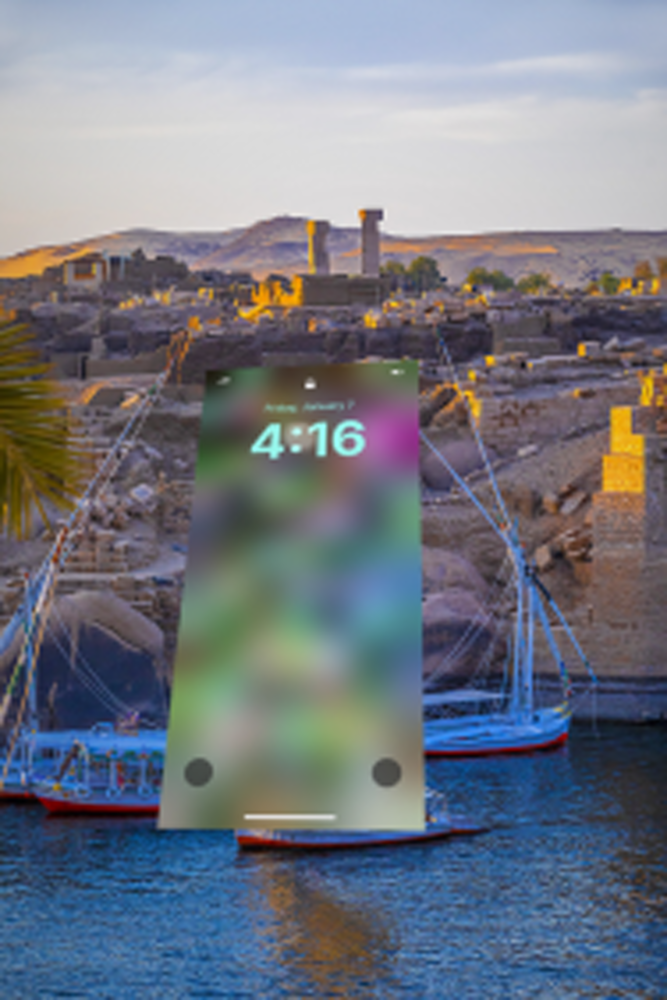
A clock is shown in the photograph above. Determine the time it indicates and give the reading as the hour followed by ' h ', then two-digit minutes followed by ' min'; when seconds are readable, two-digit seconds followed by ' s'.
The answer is 4 h 16 min
